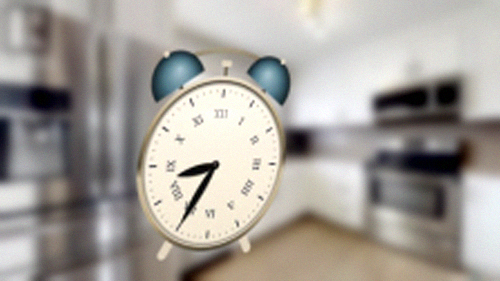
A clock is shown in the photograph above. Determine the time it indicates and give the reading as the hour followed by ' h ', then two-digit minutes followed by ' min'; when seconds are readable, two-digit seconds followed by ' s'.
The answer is 8 h 35 min
